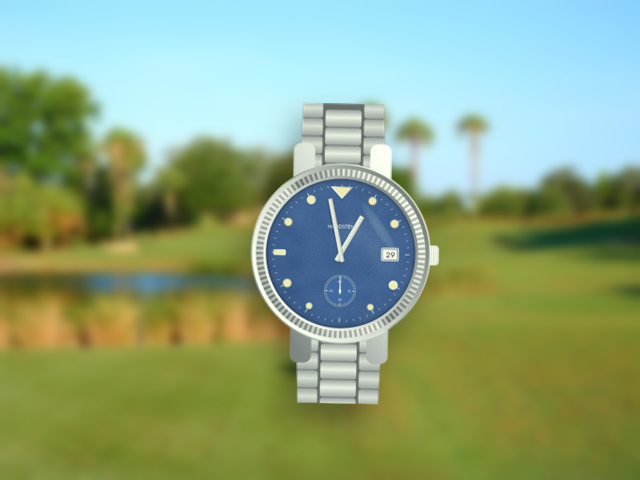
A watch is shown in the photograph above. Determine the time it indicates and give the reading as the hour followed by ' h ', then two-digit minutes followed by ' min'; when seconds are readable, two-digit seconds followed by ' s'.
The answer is 12 h 58 min
